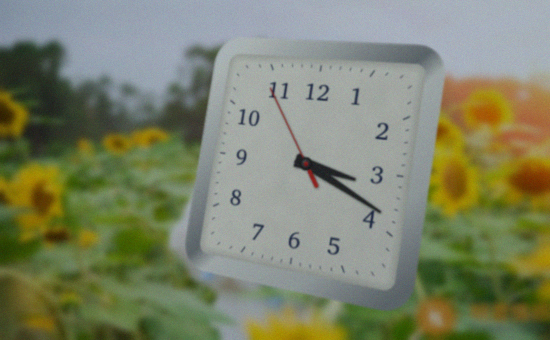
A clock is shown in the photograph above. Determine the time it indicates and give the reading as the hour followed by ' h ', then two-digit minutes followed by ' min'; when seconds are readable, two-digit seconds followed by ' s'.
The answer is 3 h 18 min 54 s
